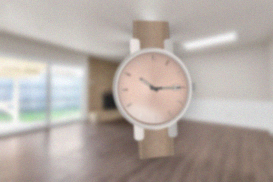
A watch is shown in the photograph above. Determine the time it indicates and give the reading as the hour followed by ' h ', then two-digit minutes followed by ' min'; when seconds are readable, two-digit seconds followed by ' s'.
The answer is 10 h 15 min
